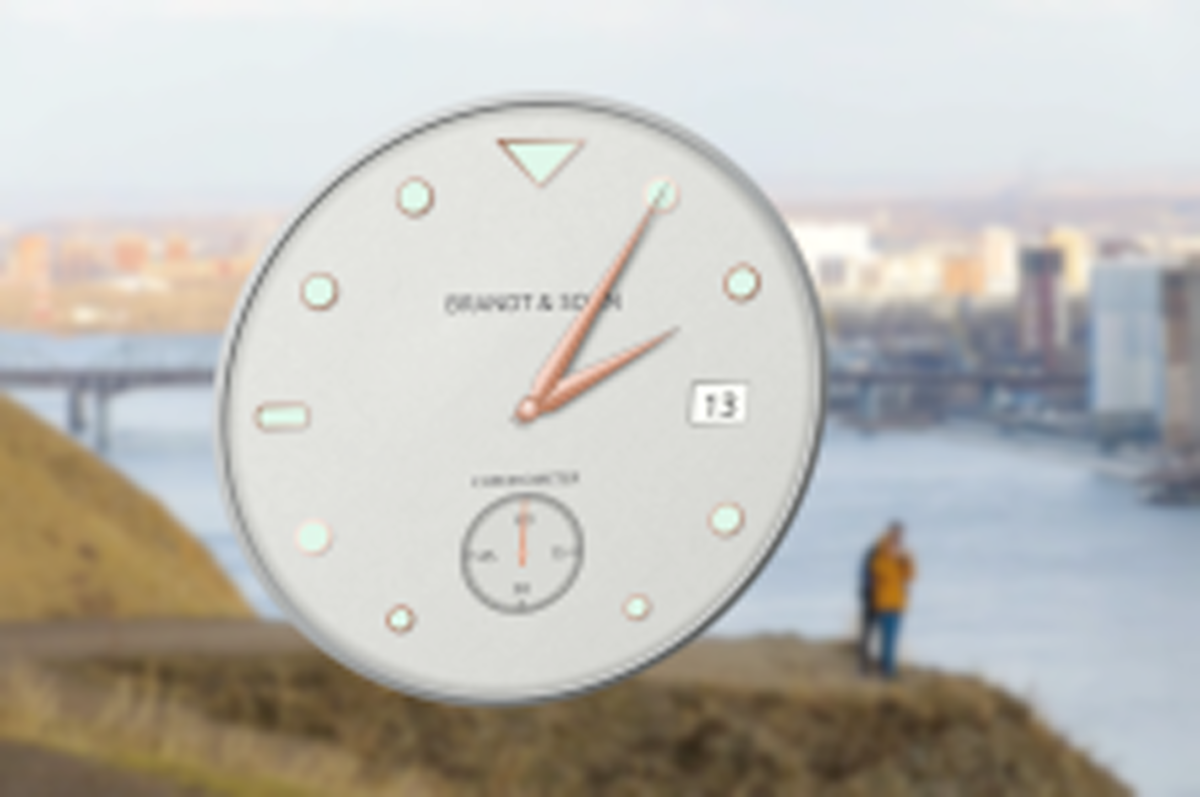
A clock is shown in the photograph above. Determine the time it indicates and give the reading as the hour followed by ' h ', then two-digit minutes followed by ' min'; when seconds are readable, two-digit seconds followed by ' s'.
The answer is 2 h 05 min
